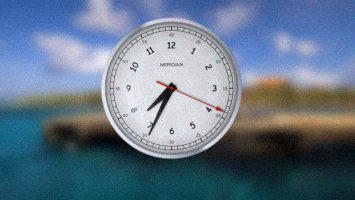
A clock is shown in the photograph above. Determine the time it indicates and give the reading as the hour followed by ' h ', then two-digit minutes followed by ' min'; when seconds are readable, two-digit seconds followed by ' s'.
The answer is 7 h 34 min 19 s
